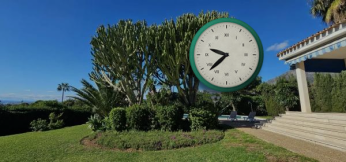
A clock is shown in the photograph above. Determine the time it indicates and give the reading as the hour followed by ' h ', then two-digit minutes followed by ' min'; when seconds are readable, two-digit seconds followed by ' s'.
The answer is 9 h 38 min
